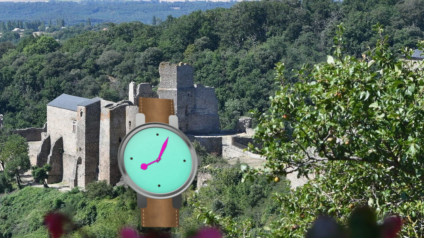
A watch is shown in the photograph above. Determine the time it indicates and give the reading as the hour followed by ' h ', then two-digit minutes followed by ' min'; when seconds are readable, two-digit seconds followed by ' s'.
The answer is 8 h 04 min
